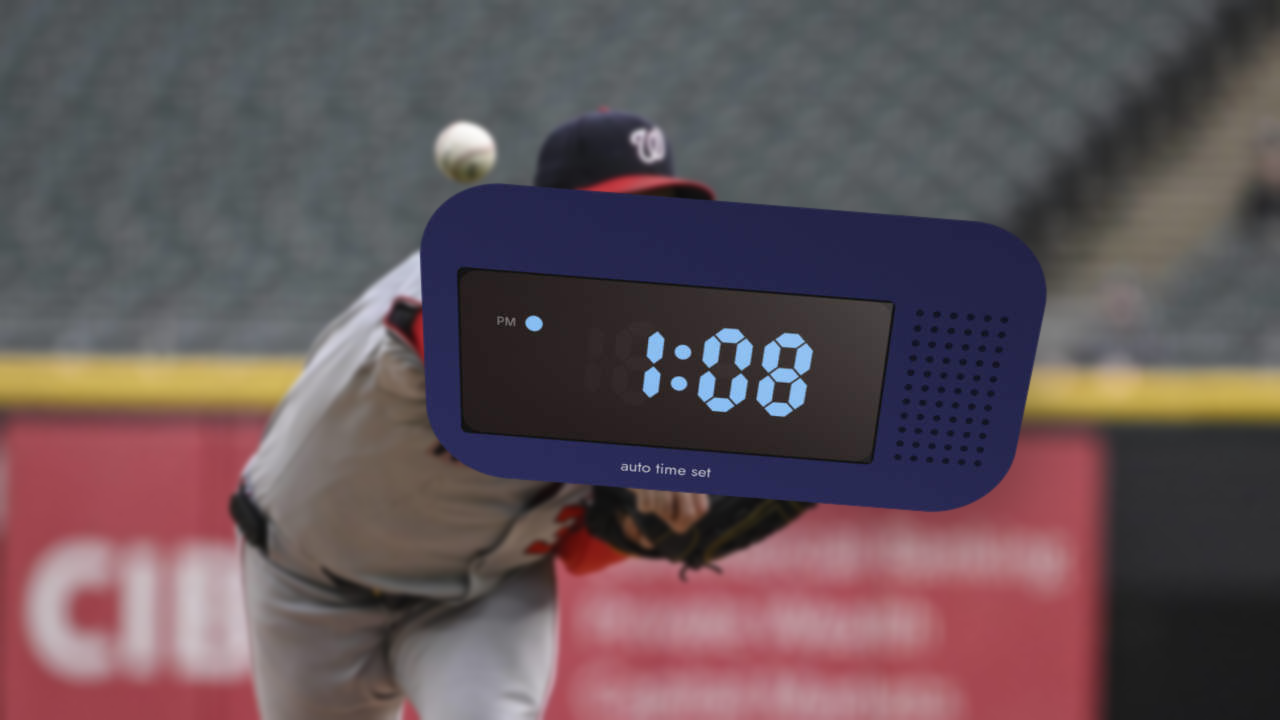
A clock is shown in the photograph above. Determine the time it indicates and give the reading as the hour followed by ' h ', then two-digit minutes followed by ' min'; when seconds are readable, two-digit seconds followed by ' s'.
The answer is 1 h 08 min
